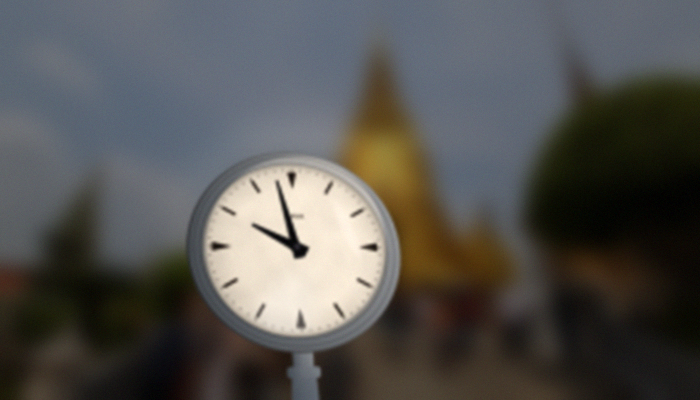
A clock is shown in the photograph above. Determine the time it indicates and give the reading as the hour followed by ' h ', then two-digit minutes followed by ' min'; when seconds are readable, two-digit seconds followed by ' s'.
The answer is 9 h 58 min
